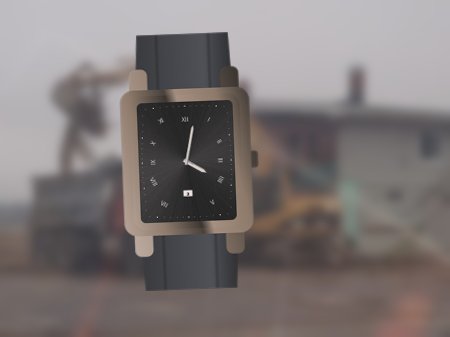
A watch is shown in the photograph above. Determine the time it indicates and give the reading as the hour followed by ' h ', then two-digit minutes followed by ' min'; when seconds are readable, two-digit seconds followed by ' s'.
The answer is 4 h 02 min
